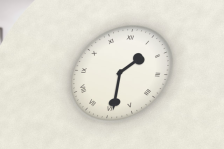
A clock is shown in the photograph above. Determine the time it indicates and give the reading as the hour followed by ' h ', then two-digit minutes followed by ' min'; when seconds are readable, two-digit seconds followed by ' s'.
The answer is 1 h 29 min
